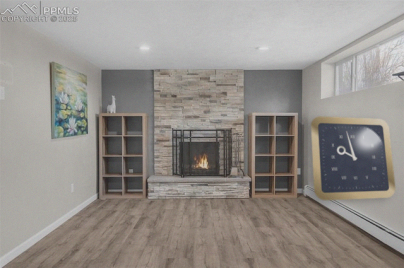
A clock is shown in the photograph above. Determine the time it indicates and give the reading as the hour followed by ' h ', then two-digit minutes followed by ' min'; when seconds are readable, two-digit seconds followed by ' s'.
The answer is 9 h 58 min
